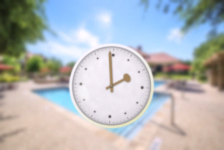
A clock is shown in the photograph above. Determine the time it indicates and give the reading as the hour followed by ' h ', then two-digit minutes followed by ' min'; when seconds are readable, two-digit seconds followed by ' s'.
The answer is 1 h 59 min
